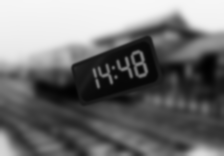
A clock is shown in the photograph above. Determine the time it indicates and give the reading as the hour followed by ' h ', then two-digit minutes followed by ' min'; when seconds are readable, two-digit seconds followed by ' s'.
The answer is 14 h 48 min
